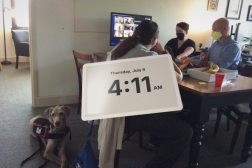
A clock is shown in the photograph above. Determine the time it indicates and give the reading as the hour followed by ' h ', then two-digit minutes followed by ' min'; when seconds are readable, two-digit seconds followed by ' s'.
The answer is 4 h 11 min
